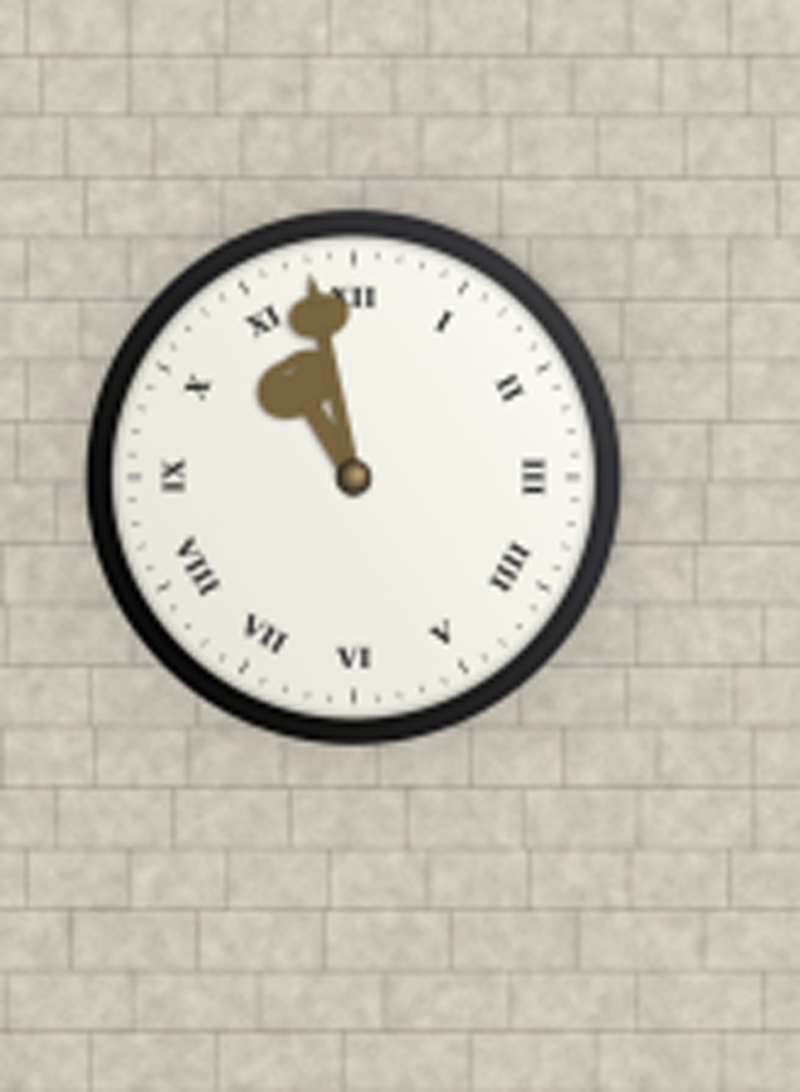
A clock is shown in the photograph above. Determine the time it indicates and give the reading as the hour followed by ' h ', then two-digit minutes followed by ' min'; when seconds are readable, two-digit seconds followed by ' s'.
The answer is 10 h 58 min
